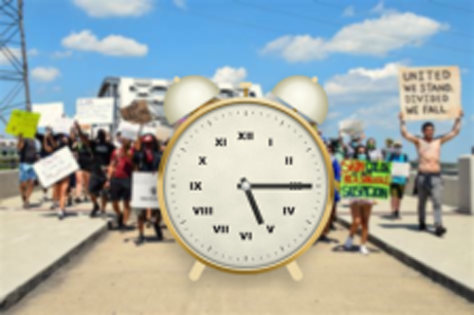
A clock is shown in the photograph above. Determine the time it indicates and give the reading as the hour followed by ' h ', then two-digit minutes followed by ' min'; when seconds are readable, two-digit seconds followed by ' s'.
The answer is 5 h 15 min
